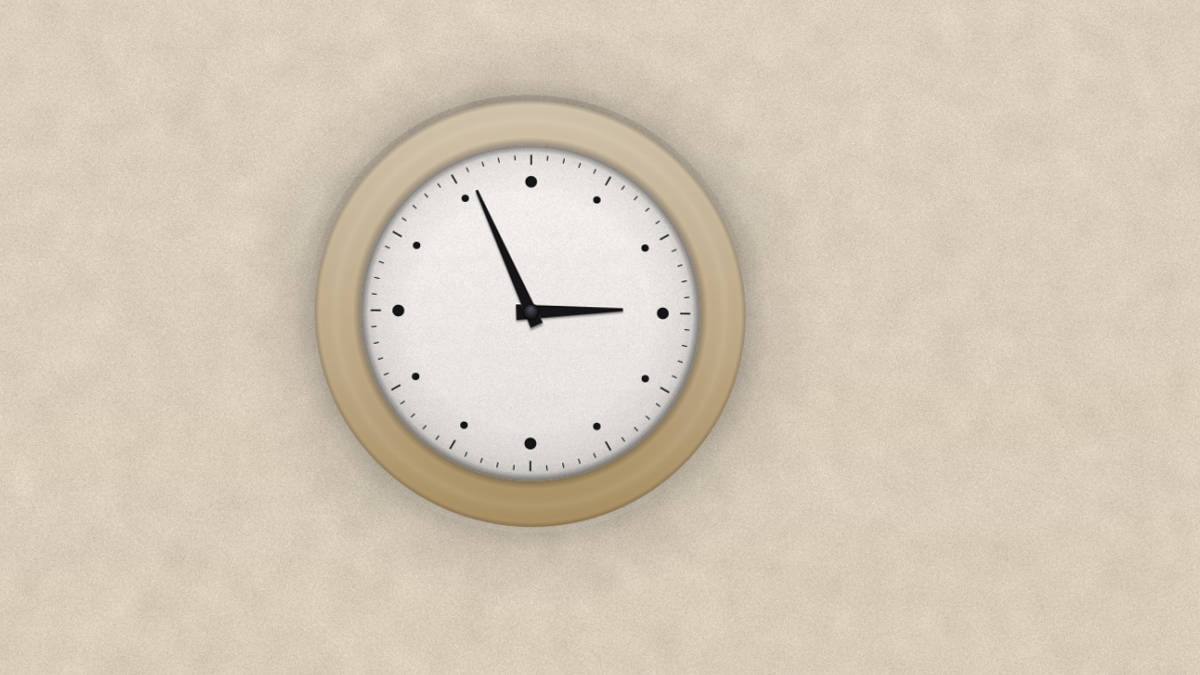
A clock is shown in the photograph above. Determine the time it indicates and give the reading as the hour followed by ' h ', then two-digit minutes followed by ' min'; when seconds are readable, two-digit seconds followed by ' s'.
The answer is 2 h 56 min
